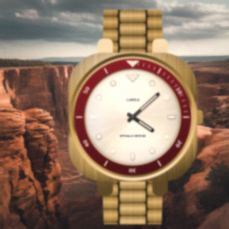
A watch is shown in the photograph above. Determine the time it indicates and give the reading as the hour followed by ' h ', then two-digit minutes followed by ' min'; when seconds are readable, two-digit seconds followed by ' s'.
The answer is 4 h 08 min
